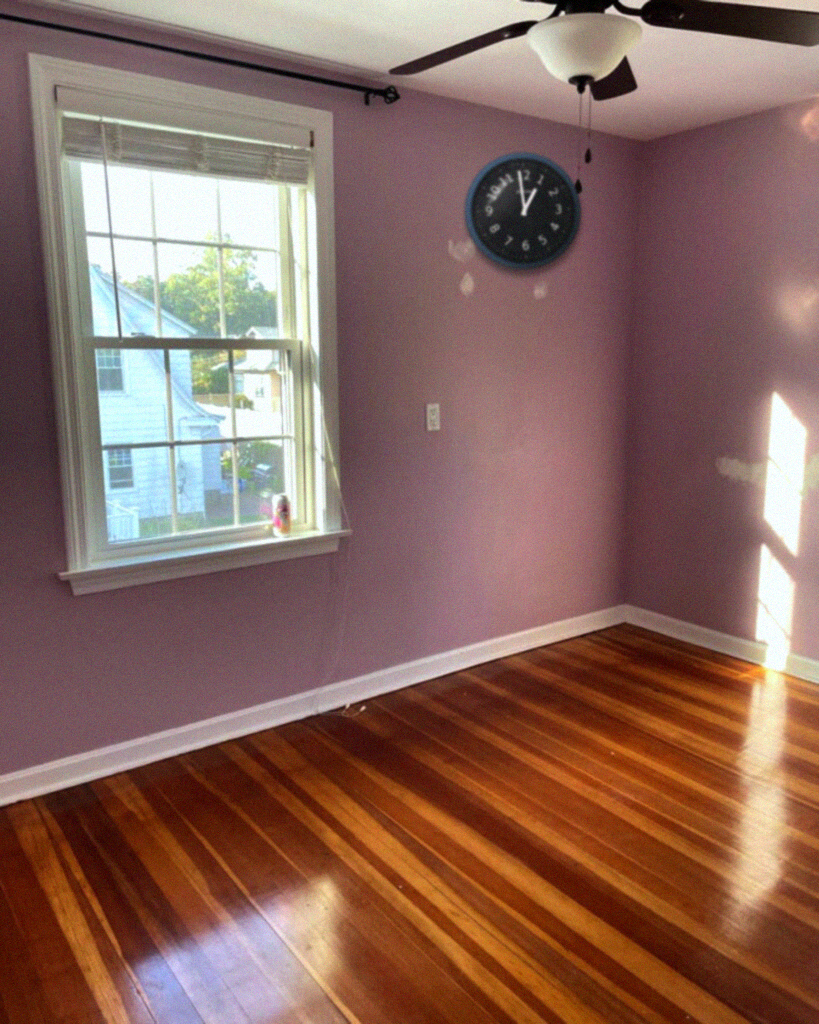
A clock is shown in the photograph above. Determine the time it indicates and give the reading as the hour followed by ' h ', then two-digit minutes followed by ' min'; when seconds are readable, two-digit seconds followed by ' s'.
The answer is 12 h 59 min
